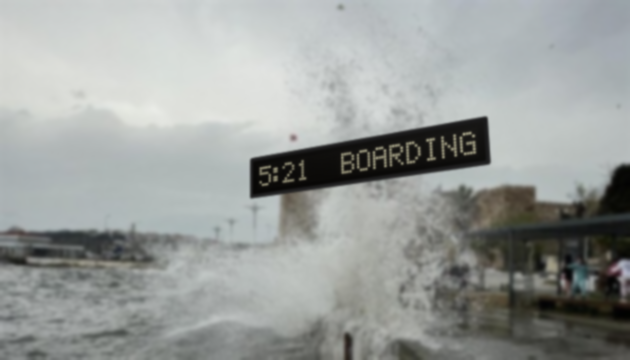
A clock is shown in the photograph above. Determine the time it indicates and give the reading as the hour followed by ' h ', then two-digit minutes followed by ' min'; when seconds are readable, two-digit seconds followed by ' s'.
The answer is 5 h 21 min
